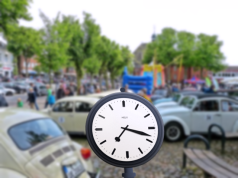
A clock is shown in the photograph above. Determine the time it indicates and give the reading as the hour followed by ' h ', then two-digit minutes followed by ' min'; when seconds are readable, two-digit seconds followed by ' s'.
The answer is 7 h 18 min
